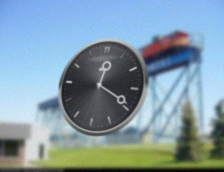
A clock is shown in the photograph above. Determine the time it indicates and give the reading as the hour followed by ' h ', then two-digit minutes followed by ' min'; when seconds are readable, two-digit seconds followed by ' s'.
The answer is 12 h 19 min
